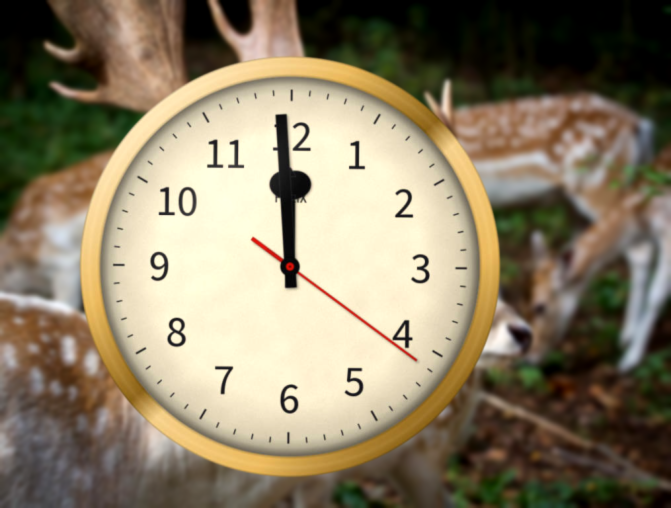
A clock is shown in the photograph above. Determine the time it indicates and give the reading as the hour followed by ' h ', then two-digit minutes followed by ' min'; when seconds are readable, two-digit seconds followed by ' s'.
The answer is 11 h 59 min 21 s
